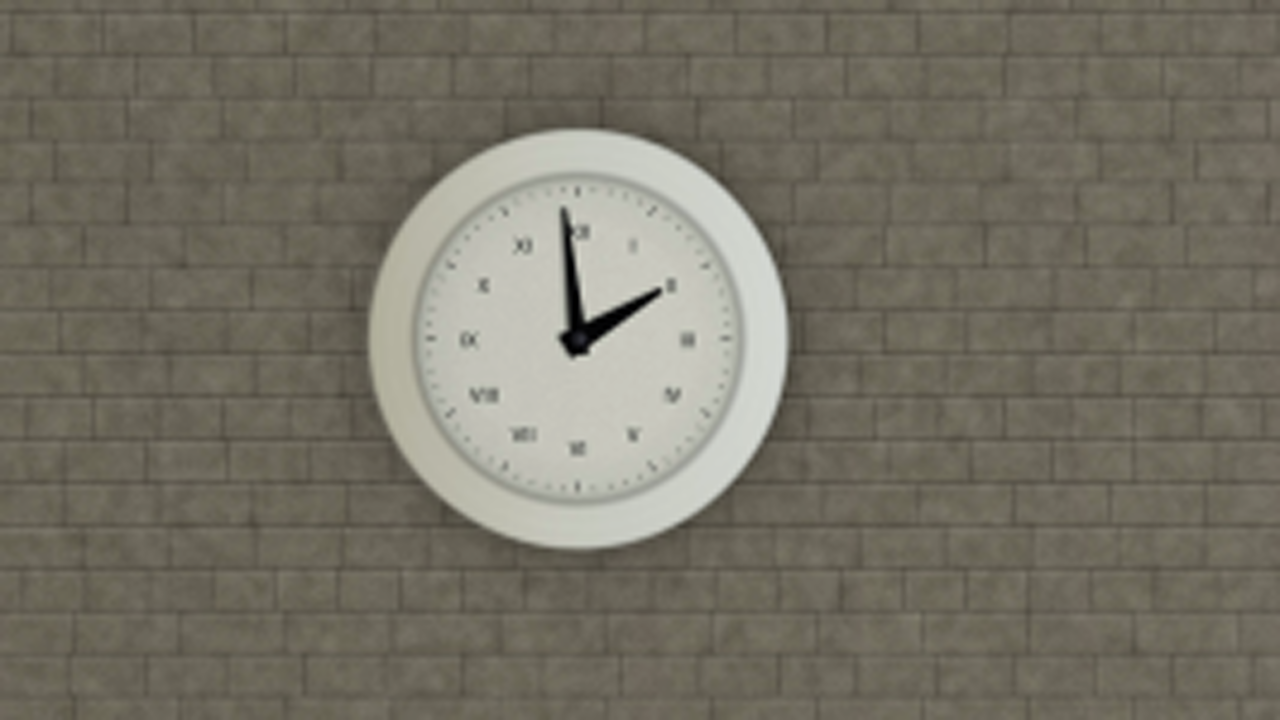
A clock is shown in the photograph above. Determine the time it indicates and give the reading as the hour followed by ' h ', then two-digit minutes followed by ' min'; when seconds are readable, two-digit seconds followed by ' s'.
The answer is 1 h 59 min
